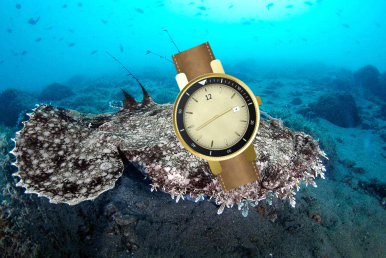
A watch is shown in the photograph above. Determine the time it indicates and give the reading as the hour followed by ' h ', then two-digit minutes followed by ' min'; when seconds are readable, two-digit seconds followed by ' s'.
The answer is 2 h 43 min
